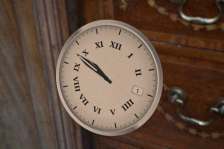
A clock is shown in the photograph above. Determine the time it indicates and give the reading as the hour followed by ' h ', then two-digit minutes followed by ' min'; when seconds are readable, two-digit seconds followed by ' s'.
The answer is 9 h 48 min
